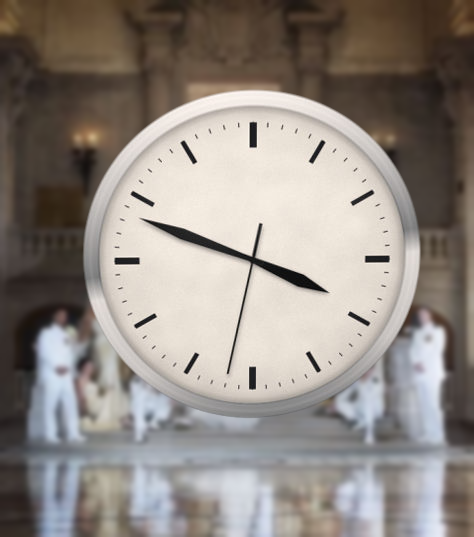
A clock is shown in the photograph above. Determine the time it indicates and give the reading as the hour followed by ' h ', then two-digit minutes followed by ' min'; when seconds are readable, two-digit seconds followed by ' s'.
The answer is 3 h 48 min 32 s
